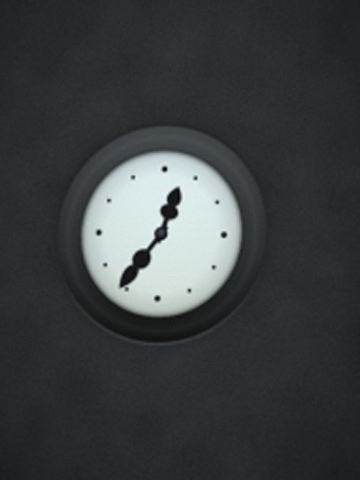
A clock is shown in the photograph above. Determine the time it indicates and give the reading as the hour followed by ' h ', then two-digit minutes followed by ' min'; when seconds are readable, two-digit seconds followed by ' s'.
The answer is 12 h 36 min
